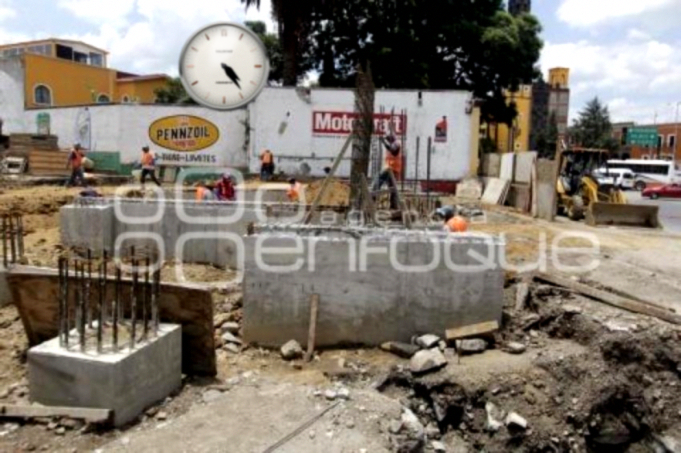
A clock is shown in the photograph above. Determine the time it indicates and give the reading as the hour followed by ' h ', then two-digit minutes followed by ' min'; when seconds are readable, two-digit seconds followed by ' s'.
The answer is 4 h 24 min
